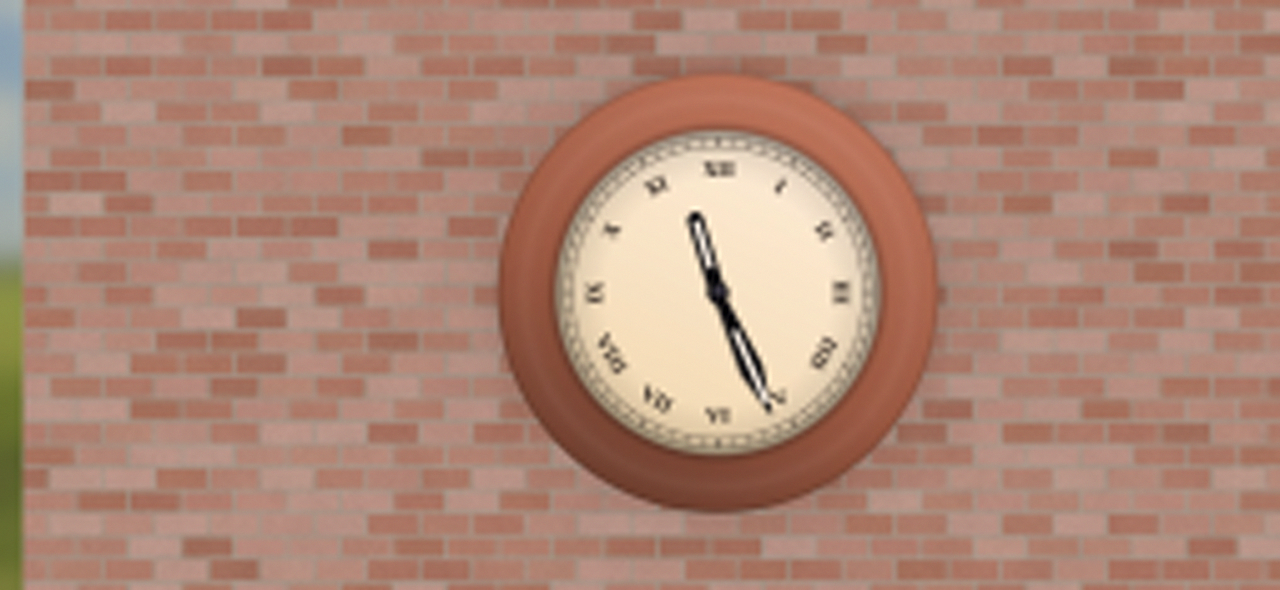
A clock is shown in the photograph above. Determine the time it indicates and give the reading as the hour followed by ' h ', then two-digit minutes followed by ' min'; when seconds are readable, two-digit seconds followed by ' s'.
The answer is 11 h 26 min
